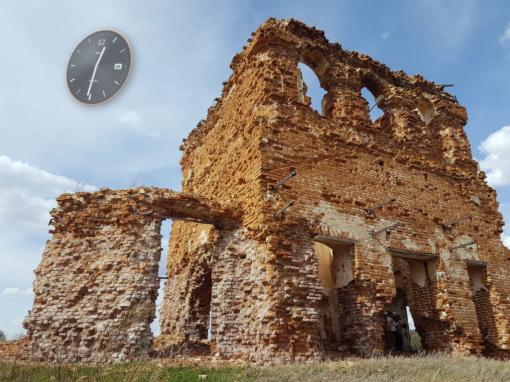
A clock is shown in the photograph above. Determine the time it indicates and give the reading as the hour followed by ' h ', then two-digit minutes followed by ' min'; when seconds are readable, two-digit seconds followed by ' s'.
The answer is 12 h 31 min
